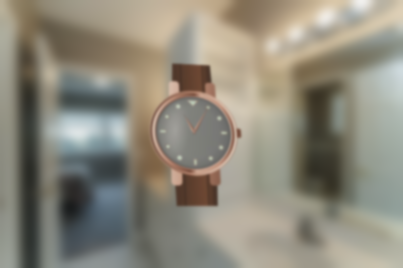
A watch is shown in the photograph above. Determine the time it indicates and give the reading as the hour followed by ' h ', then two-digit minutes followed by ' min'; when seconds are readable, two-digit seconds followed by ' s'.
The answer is 11 h 05 min
